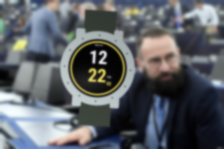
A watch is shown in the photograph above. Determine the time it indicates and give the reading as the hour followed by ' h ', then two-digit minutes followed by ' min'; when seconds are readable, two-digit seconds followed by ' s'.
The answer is 12 h 22 min
